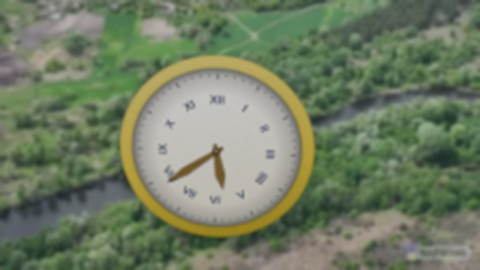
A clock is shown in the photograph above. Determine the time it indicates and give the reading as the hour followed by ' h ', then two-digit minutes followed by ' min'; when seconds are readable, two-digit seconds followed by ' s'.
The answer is 5 h 39 min
